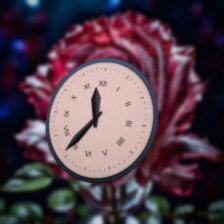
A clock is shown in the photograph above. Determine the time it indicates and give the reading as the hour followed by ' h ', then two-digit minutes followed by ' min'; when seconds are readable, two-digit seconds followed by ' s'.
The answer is 11 h 36 min
